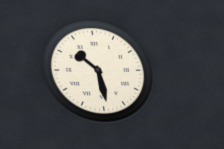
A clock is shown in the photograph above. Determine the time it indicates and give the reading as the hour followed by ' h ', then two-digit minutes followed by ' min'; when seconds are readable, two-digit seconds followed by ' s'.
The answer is 10 h 29 min
